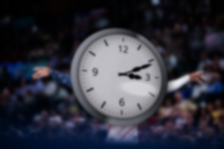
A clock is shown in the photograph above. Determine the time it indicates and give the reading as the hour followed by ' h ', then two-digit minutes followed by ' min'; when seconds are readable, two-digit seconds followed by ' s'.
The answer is 3 h 11 min
